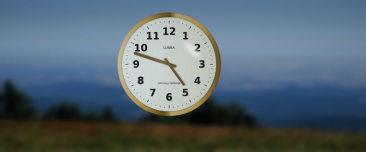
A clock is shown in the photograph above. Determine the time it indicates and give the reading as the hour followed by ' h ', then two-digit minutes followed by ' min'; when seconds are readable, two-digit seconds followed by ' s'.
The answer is 4 h 48 min
